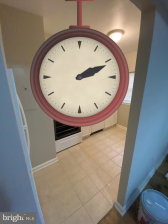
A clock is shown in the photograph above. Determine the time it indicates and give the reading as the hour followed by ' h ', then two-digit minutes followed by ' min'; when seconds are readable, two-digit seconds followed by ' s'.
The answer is 2 h 11 min
